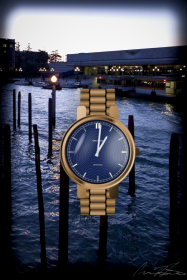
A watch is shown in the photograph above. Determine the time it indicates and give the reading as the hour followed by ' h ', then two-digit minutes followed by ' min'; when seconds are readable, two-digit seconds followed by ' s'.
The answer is 1 h 01 min
